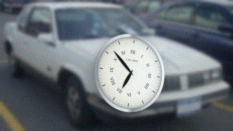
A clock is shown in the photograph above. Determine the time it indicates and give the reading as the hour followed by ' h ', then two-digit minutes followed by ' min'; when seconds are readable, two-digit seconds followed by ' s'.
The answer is 6 h 52 min
